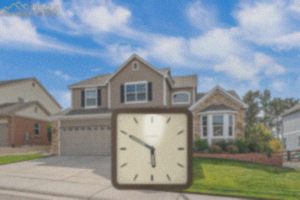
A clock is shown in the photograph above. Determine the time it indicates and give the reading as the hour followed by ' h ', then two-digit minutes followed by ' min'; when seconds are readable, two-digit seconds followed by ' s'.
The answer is 5 h 50 min
